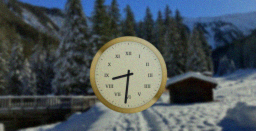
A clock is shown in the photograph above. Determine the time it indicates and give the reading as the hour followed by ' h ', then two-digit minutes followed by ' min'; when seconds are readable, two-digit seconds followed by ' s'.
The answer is 8 h 31 min
